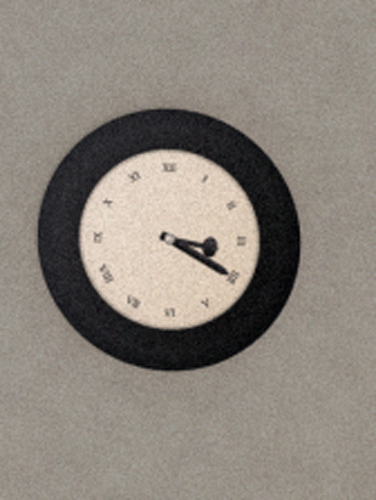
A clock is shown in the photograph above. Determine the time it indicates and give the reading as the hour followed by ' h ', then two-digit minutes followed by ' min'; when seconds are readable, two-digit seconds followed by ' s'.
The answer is 3 h 20 min
